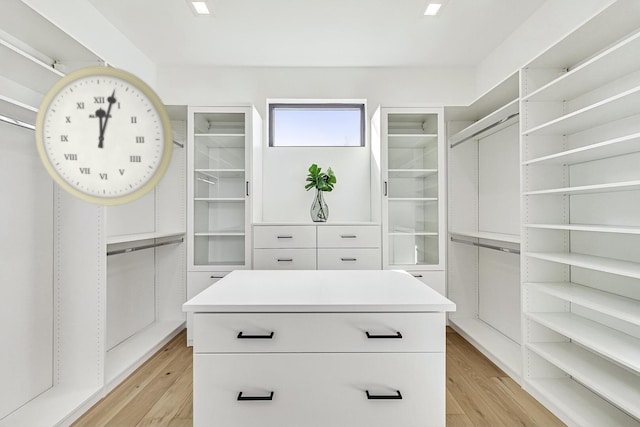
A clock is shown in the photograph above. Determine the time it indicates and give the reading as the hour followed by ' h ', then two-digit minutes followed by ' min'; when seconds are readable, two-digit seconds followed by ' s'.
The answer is 12 h 03 min
